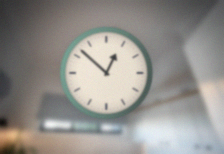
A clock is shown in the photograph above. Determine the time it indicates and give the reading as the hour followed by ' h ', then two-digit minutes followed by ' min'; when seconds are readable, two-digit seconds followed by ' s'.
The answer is 12 h 52 min
